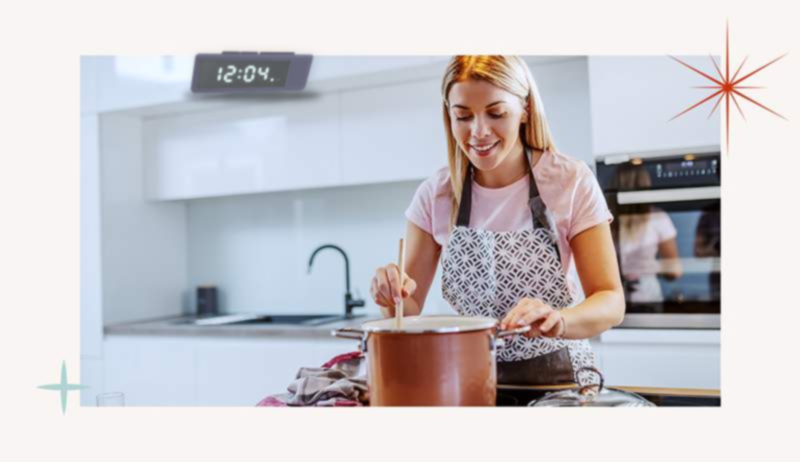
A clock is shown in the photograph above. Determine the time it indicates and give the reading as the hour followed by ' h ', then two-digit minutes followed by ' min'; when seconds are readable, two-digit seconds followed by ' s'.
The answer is 12 h 04 min
